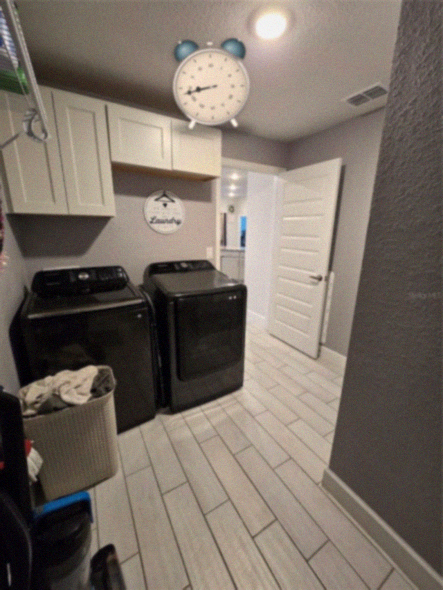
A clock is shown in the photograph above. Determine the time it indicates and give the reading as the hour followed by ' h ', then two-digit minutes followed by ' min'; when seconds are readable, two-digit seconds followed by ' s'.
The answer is 8 h 43 min
